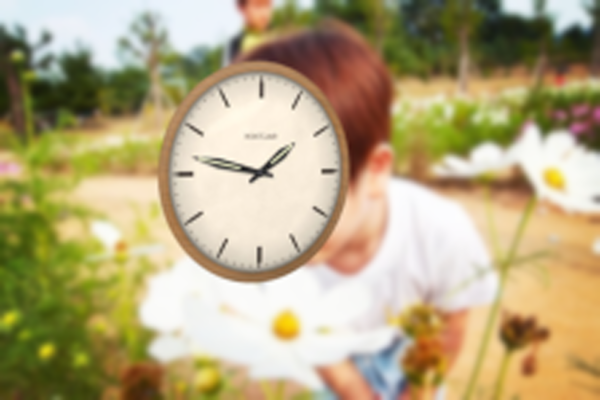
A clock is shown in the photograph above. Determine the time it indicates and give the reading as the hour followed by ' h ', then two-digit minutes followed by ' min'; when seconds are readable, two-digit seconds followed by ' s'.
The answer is 1 h 47 min
